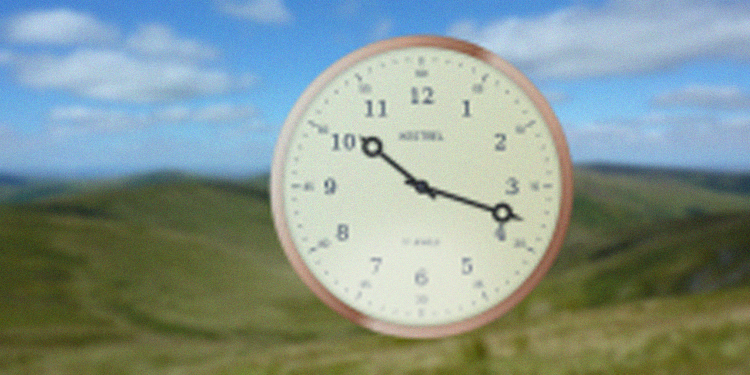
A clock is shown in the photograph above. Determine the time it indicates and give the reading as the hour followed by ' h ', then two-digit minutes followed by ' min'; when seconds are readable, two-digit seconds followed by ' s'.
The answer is 10 h 18 min
